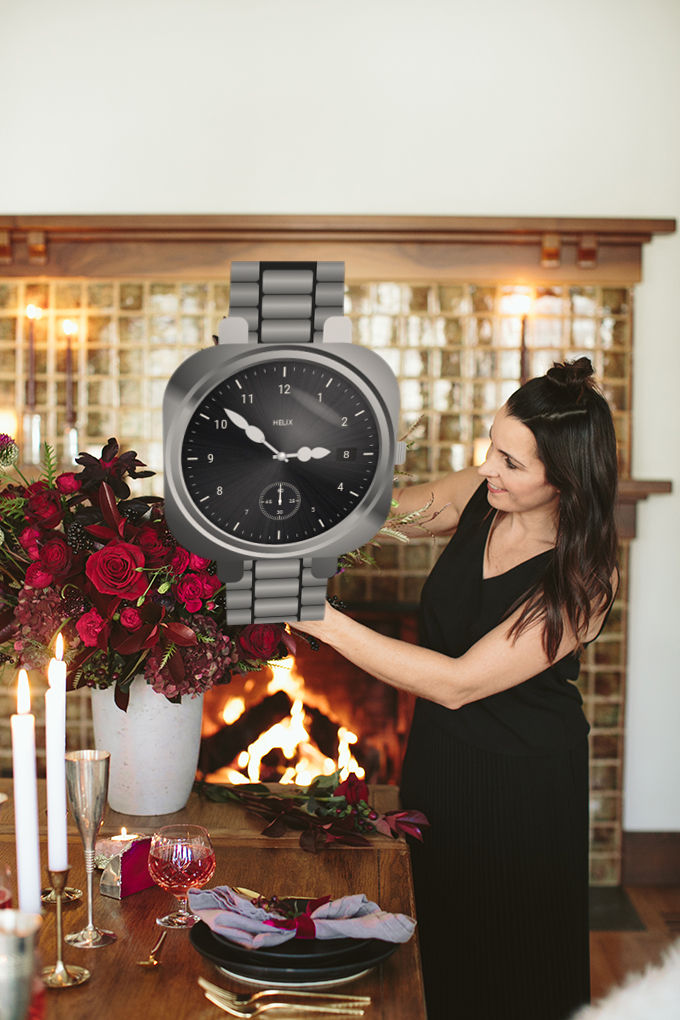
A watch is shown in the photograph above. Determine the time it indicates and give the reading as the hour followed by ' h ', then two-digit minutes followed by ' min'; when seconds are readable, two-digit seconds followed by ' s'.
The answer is 2 h 52 min
